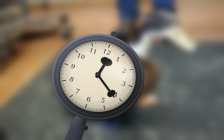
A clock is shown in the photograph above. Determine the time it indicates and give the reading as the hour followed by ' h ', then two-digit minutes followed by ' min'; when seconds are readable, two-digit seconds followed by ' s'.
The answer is 12 h 21 min
